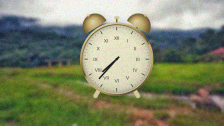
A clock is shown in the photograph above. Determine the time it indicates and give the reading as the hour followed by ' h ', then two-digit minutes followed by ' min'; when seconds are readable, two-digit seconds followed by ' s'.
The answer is 7 h 37 min
